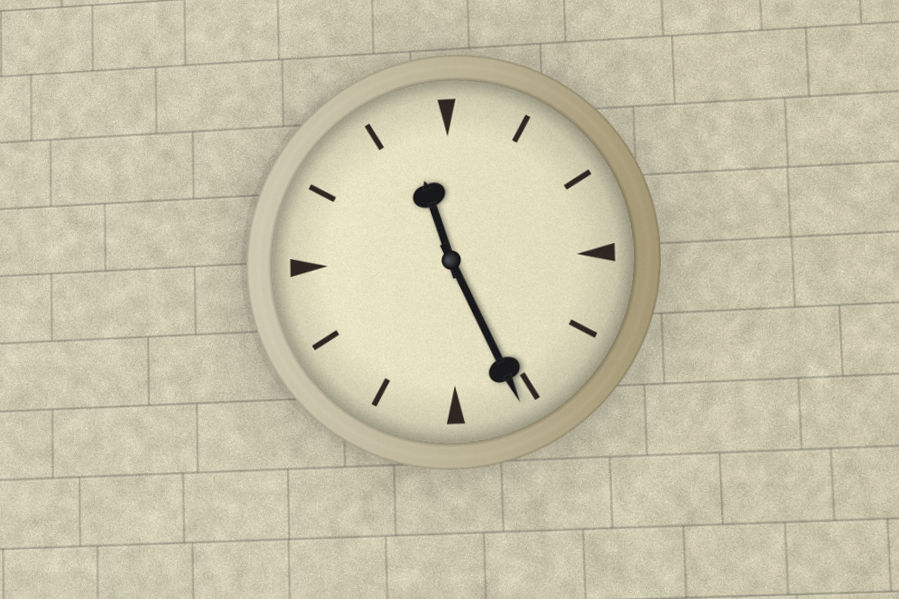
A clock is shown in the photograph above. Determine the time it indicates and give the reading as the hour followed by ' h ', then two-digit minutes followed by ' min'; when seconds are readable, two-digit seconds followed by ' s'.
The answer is 11 h 26 min
